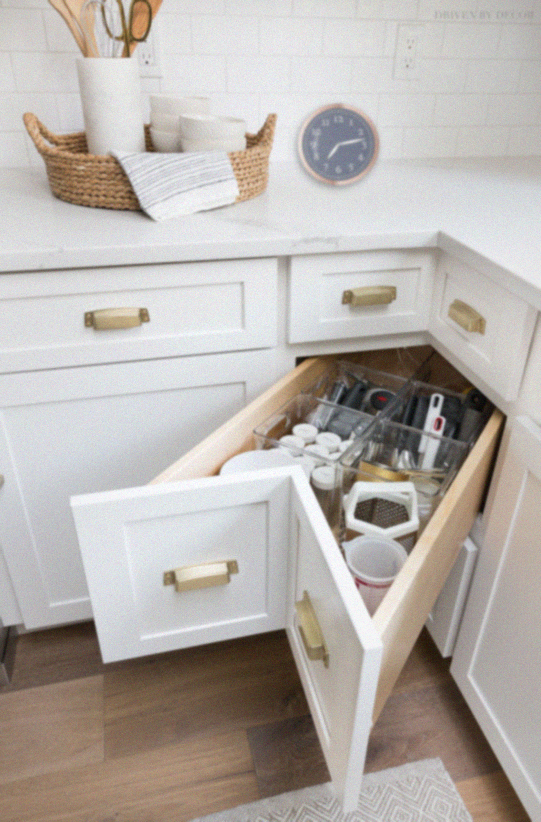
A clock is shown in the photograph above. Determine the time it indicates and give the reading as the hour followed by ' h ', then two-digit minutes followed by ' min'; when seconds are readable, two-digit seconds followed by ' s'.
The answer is 7 h 13 min
